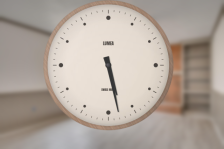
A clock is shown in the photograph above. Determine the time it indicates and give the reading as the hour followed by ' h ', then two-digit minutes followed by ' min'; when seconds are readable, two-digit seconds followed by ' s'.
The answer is 5 h 28 min
